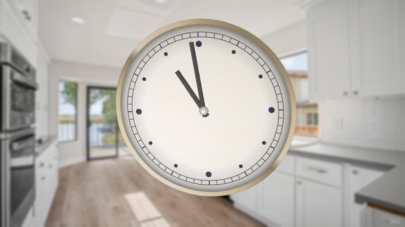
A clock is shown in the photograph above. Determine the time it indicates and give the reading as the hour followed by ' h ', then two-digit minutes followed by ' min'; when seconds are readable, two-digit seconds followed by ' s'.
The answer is 10 h 59 min
